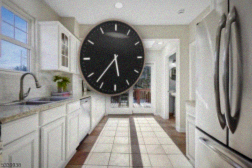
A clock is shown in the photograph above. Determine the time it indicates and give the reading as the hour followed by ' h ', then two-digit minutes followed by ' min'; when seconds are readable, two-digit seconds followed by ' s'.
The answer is 5 h 37 min
